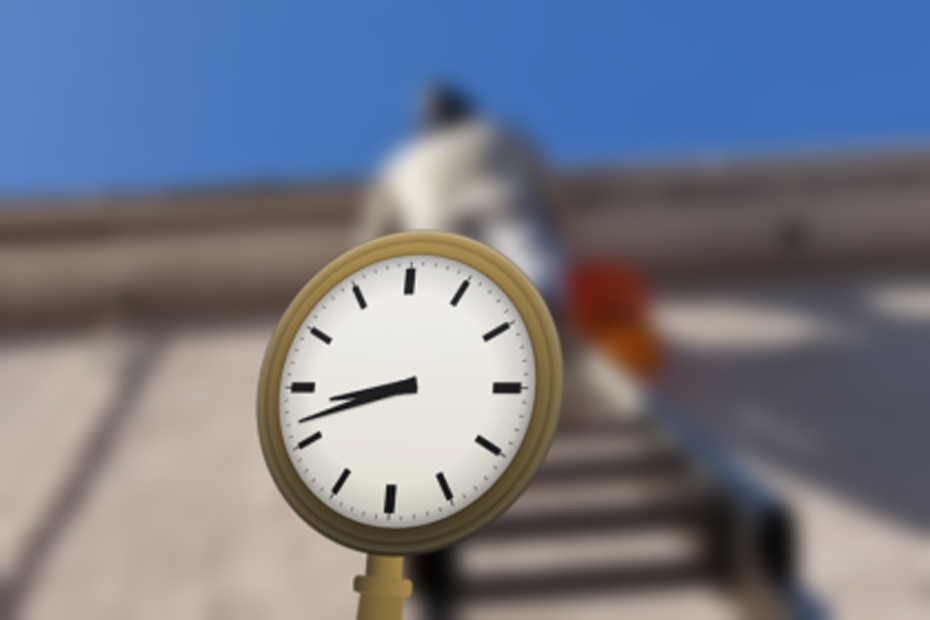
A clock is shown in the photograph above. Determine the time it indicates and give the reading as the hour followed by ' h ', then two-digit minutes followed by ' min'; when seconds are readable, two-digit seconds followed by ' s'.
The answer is 8 h 42 min
